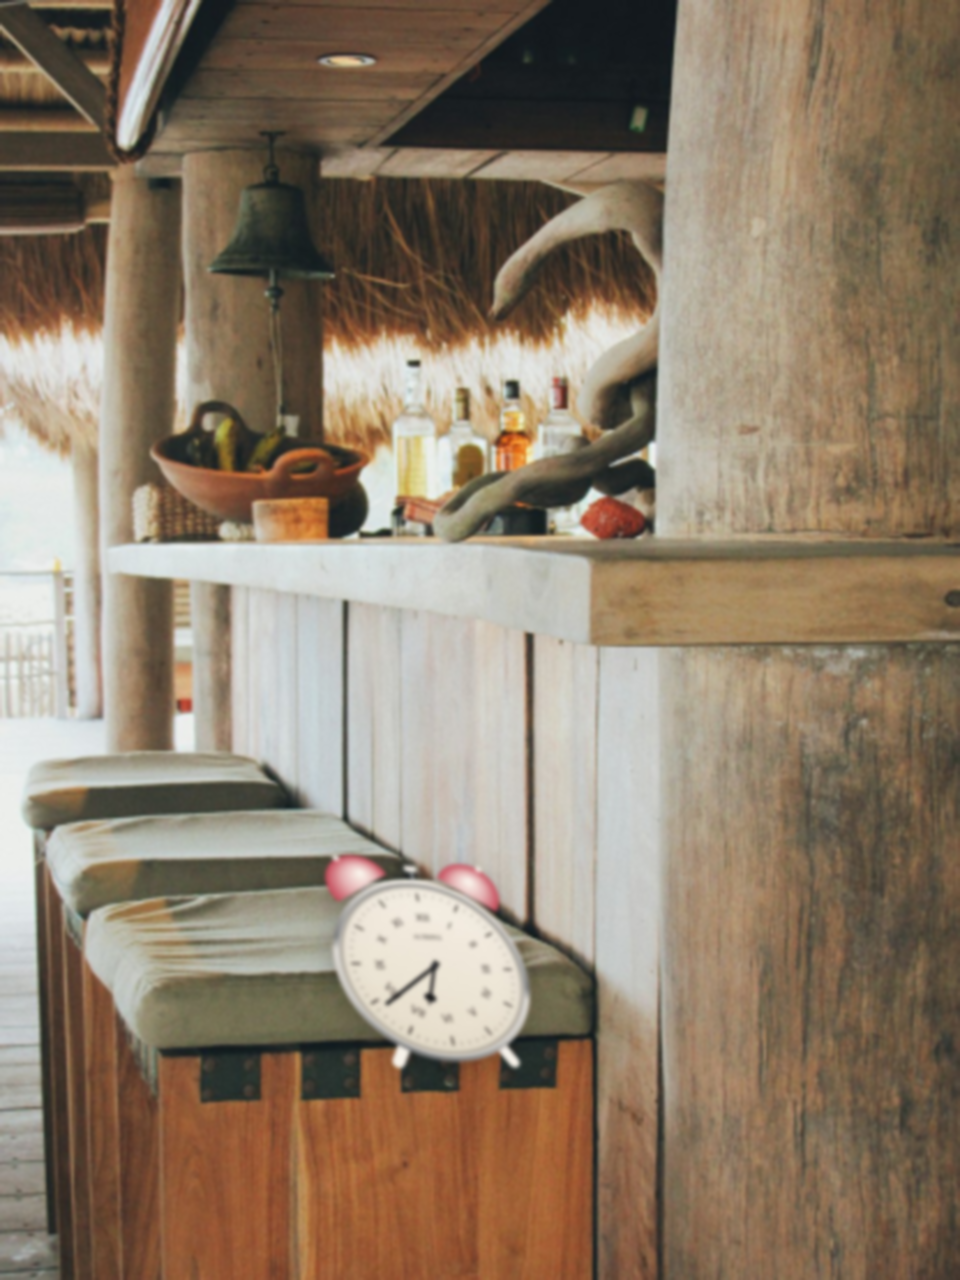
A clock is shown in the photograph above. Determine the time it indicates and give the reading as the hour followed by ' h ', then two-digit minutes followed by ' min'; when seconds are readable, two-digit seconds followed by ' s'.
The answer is 6 h 39 min
